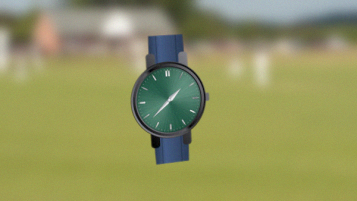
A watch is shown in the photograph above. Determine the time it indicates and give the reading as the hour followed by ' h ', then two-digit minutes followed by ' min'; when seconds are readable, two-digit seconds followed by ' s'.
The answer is 1 h 38 min
